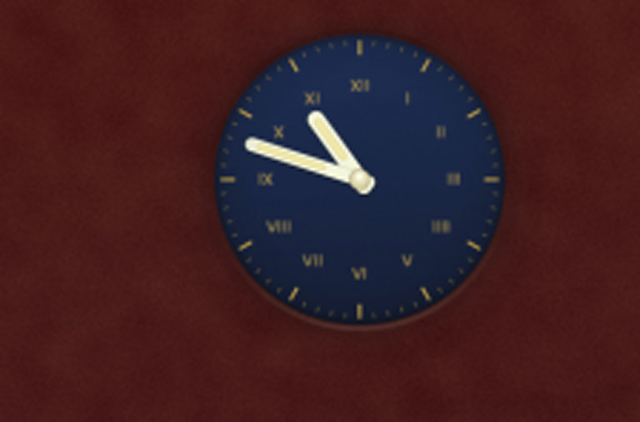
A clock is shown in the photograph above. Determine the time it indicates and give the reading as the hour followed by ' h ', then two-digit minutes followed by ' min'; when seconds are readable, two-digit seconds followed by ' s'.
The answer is 10 h 48 min
